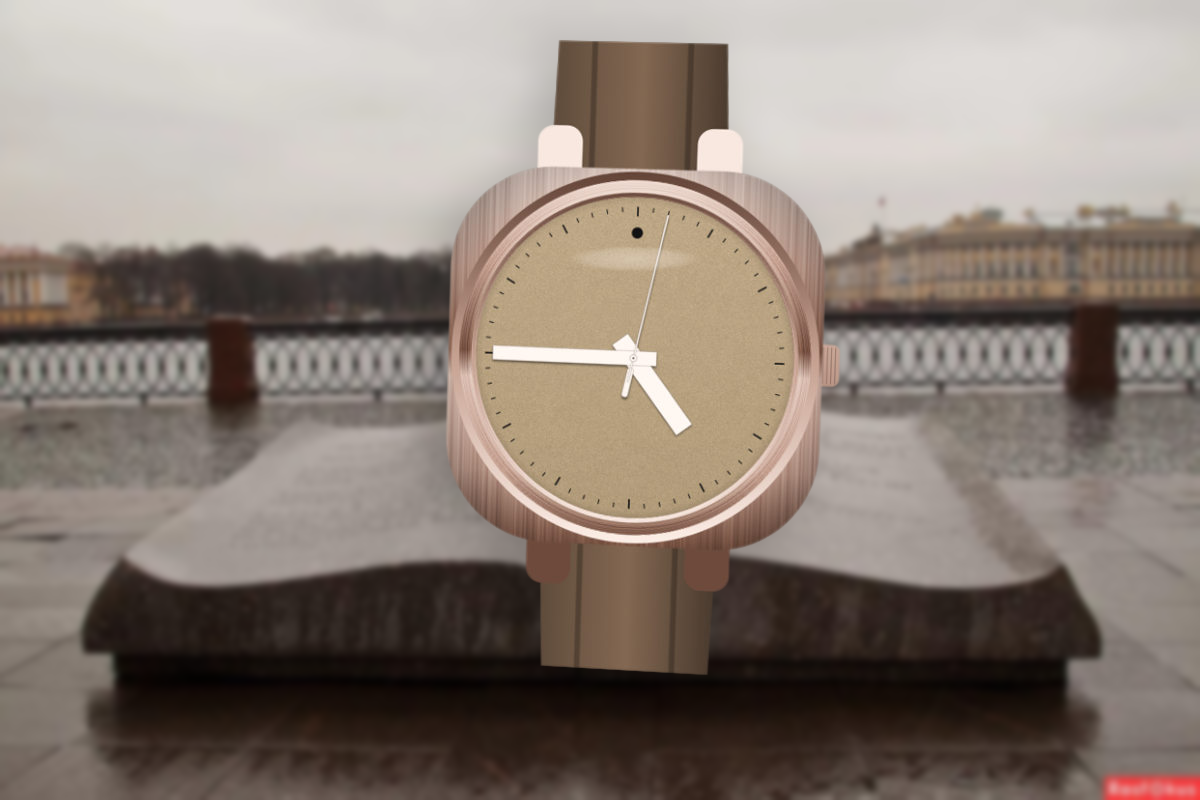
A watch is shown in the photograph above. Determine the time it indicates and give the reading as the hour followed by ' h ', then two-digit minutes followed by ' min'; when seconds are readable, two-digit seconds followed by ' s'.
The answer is 4 h 45 min 02 s
